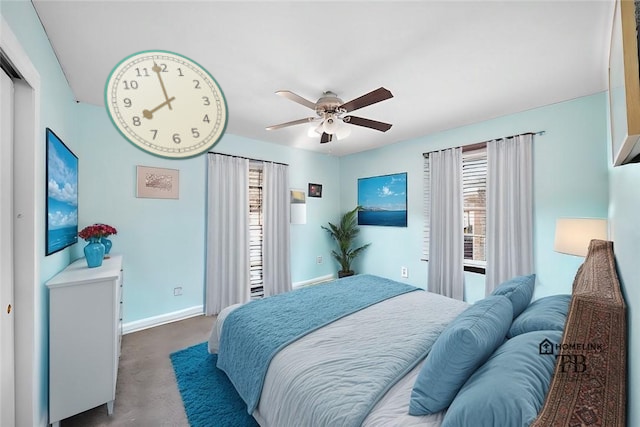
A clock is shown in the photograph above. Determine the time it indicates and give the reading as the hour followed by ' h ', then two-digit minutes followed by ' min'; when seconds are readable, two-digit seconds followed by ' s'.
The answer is 7 h 59 min
